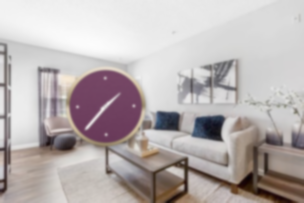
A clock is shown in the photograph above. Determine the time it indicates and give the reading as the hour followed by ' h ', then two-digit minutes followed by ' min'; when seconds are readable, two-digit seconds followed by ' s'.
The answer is 1 h 37 min
